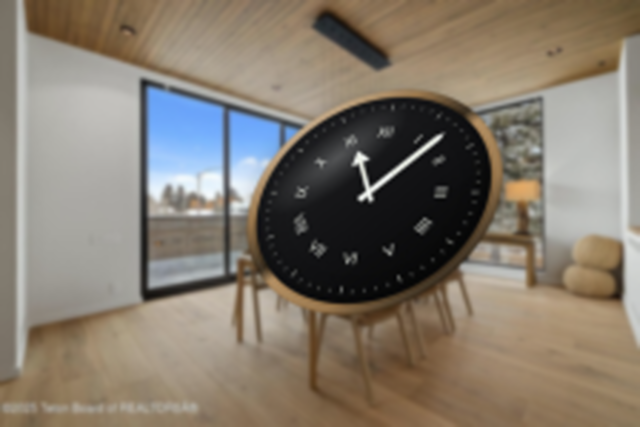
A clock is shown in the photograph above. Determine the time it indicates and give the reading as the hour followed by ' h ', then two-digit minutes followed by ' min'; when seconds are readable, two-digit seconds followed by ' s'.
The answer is 11 h 07 min
